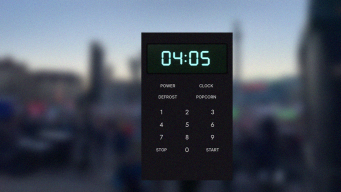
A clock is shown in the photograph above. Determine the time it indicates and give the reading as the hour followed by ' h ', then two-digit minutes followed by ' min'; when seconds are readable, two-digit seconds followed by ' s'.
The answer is 4 h 05 min
